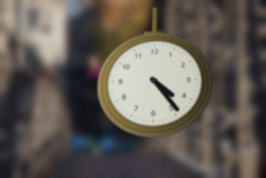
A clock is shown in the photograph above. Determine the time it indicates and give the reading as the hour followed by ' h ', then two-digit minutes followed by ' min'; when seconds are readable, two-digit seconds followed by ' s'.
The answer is 4 h 24 min
